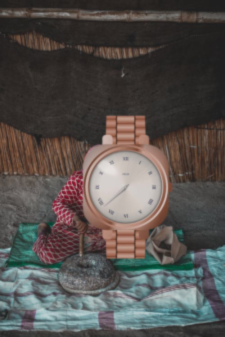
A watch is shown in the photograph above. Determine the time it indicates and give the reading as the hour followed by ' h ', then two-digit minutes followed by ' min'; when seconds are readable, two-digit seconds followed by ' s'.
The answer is 7 h 38 min
